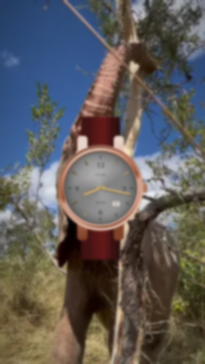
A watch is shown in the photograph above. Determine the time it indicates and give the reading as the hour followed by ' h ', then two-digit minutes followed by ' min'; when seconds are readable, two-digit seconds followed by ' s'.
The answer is 8 h 17 min
